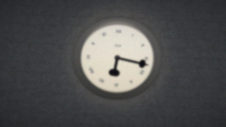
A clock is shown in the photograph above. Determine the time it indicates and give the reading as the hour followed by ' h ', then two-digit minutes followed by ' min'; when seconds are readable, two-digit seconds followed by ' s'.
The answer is 6 h 17 min
